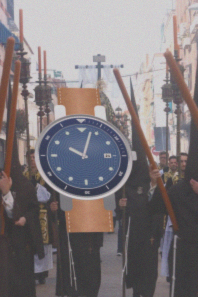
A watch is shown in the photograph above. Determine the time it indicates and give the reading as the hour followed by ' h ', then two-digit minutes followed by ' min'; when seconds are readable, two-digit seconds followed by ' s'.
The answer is 10 h 03 min
